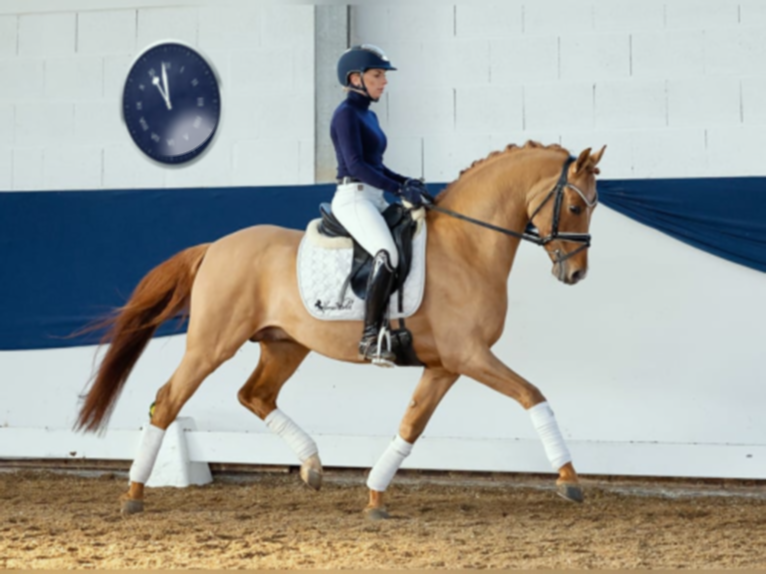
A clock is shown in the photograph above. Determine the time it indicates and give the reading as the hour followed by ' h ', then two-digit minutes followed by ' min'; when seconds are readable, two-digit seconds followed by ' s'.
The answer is 10 h 59 min
